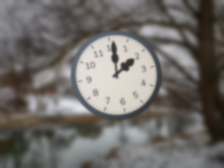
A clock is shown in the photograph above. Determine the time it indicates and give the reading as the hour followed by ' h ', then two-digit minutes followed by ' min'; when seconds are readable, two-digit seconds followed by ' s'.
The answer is 2 h 01 min
